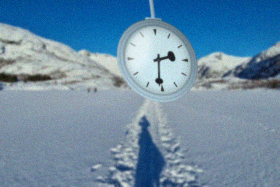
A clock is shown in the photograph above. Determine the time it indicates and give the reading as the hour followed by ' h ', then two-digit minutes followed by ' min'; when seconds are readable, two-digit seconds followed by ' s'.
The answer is 2 h 31 min
